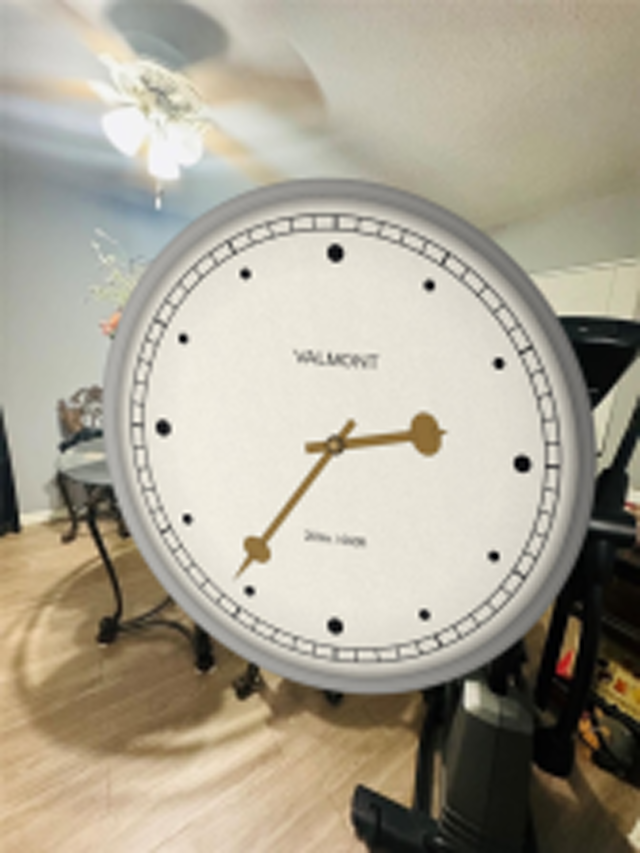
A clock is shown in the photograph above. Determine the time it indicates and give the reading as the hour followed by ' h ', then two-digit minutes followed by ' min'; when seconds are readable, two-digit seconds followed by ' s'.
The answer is 2 h 36 min
